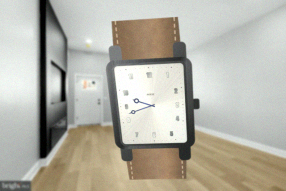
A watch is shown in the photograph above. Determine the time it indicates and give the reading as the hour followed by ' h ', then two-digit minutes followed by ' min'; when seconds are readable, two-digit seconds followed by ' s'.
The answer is 9 h 42 min
